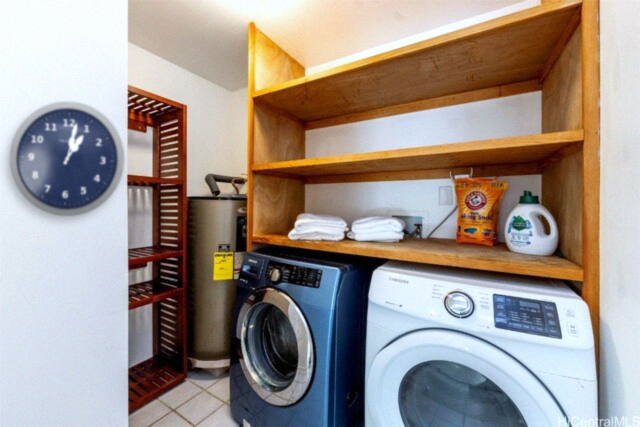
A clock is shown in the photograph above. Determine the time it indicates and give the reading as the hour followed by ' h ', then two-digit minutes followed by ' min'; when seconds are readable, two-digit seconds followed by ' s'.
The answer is 1 h 02 min
